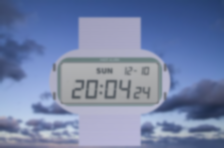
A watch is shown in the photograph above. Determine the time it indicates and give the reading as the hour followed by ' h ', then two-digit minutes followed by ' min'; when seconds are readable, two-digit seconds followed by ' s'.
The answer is 20 h 04 min 24 s
